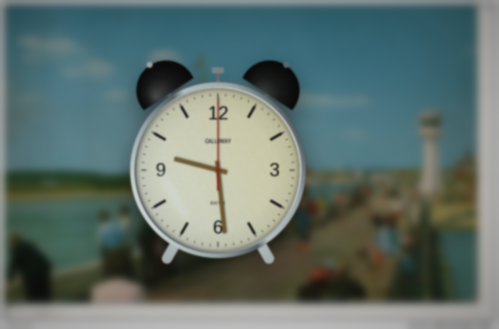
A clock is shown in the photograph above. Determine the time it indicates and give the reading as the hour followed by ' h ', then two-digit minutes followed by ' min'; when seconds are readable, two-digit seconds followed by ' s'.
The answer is 9 h 29 min 00 s
